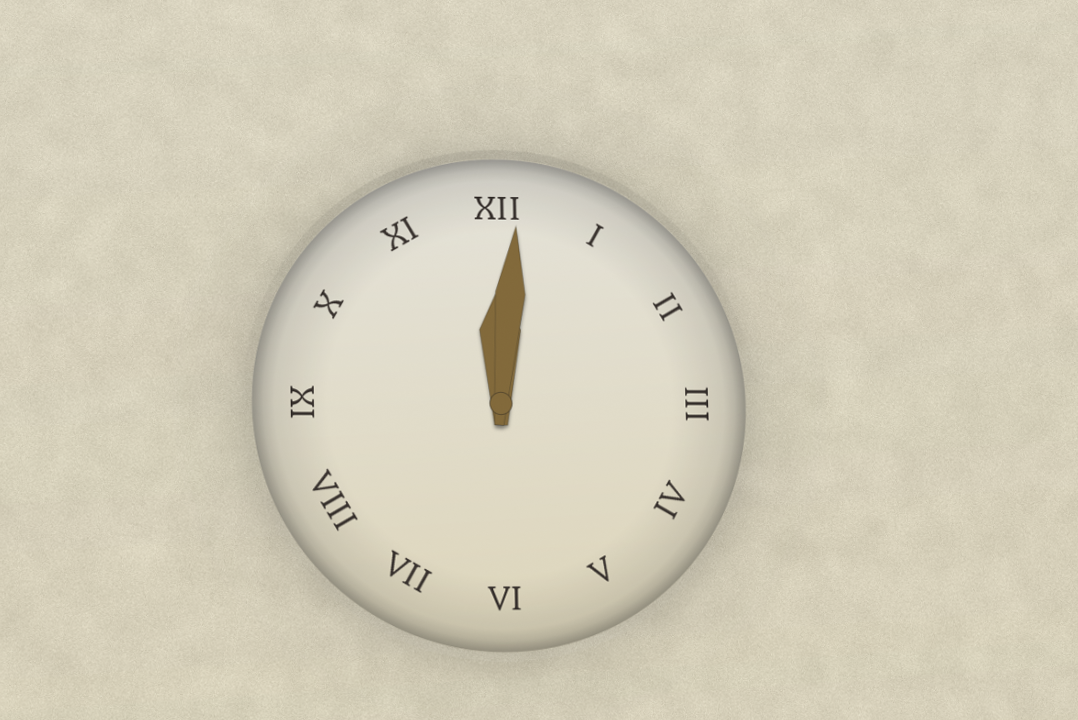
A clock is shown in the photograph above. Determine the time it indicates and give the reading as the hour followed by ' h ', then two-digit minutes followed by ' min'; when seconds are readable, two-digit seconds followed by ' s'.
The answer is 12 h 01 min
